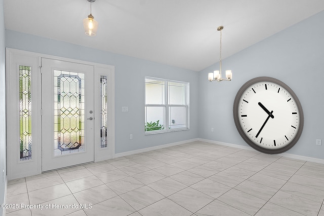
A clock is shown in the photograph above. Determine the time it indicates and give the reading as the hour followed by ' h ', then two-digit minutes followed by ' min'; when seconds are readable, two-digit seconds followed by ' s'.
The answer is 10 h 37 min
